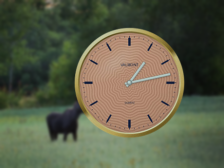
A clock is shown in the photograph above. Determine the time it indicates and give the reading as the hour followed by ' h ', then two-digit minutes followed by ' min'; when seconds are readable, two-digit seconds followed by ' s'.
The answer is 1 h 13 min
